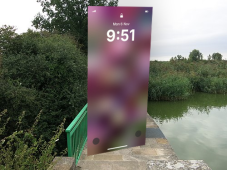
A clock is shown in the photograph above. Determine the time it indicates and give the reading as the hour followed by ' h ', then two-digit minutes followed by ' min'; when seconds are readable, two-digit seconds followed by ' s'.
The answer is 9 h 51 min
